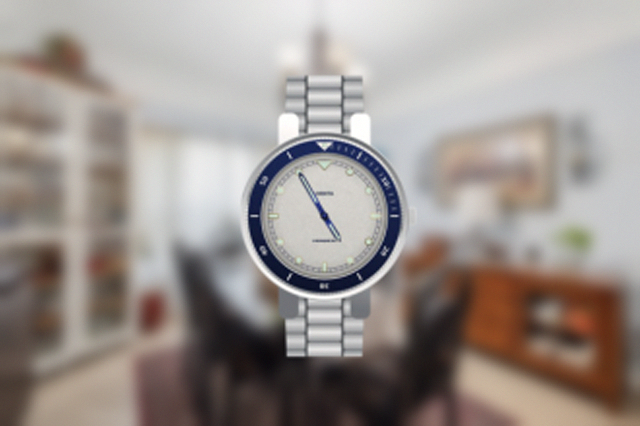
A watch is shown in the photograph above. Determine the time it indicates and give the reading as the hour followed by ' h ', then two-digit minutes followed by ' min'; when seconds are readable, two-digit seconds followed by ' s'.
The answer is 4 h 55 min
